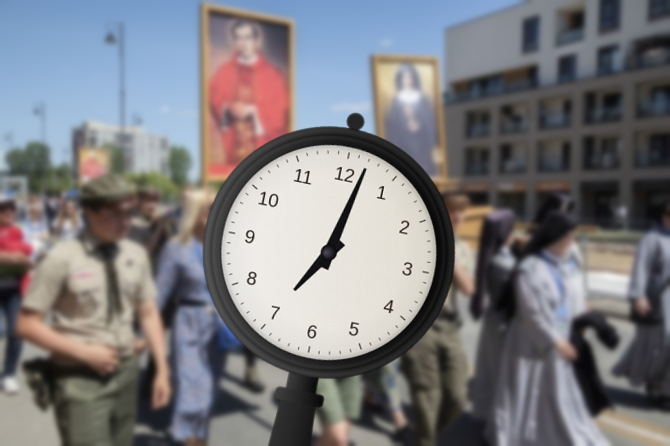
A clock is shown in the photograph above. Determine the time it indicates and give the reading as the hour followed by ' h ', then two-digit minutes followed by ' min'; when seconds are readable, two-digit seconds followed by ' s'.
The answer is 7 h 02 min
